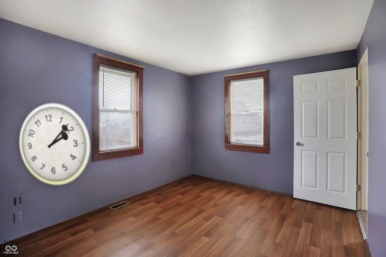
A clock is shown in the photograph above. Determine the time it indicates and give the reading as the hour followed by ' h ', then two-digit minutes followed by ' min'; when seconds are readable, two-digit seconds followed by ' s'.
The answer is 2 h 08 min
